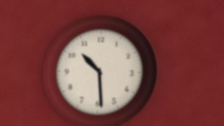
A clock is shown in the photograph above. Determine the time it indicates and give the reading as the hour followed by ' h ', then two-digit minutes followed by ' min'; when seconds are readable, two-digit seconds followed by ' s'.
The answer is 10 h 29 min
